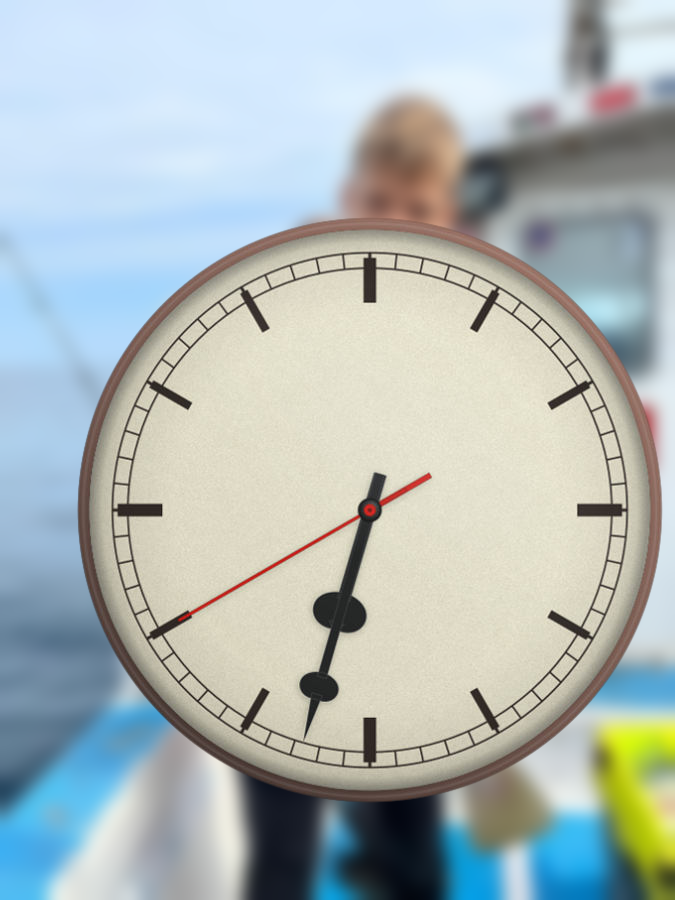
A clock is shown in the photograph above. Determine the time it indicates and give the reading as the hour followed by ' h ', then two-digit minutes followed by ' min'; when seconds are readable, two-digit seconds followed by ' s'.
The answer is 6 h 32 min 40 s
